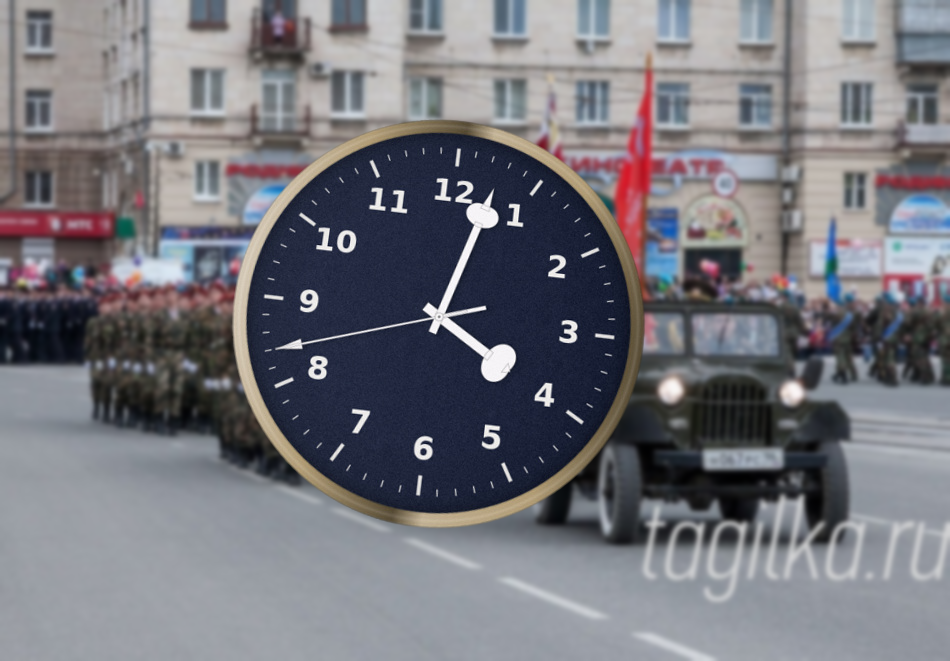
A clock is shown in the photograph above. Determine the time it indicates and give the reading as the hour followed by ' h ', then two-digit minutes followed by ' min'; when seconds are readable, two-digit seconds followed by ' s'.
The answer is 4 h 02 min 42 s
